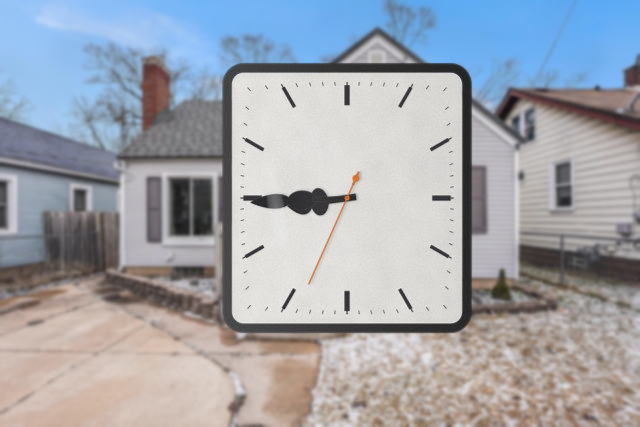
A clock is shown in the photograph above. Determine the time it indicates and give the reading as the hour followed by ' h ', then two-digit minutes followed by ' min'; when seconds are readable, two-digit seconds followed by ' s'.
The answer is 8 h 44 min 34 s
